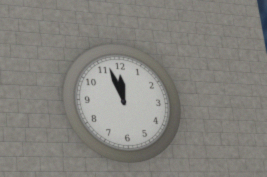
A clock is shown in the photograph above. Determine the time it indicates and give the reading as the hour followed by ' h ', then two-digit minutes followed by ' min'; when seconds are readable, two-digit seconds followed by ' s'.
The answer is 11 h 57 min
